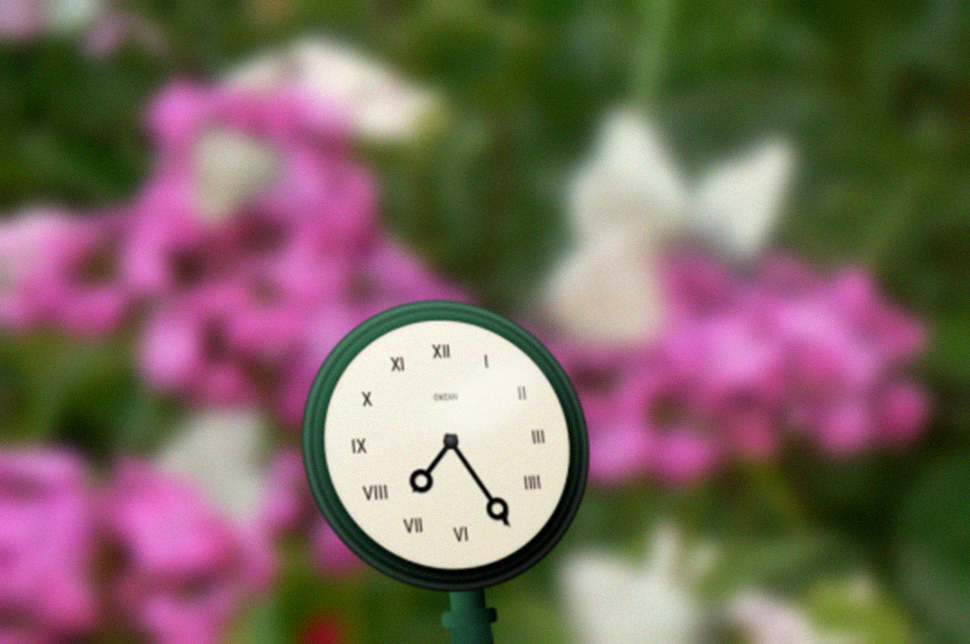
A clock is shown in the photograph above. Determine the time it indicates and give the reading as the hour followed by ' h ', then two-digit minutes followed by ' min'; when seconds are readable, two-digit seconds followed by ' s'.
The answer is 7 h 25 min
